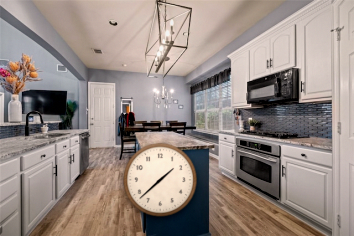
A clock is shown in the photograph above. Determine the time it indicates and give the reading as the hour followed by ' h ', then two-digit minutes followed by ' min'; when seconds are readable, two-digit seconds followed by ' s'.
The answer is 1 h 38 min
